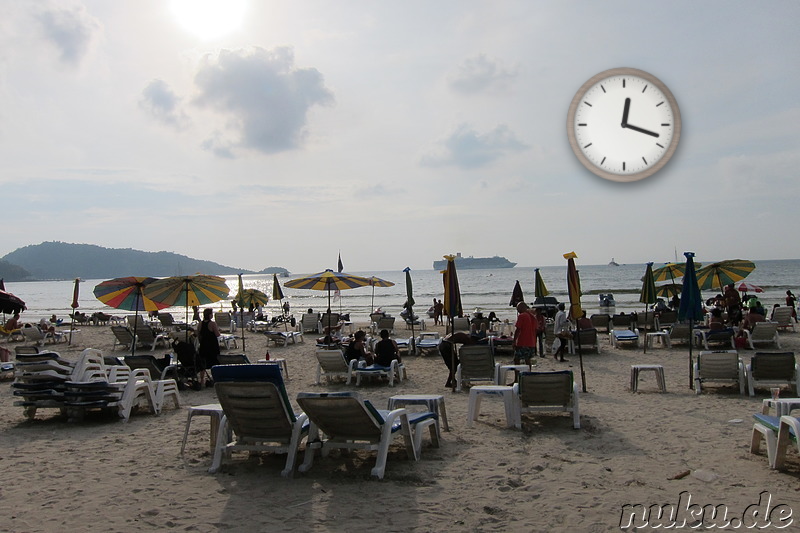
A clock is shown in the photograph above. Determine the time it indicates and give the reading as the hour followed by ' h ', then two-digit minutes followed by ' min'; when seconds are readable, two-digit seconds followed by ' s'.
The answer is 12 h 18 min
